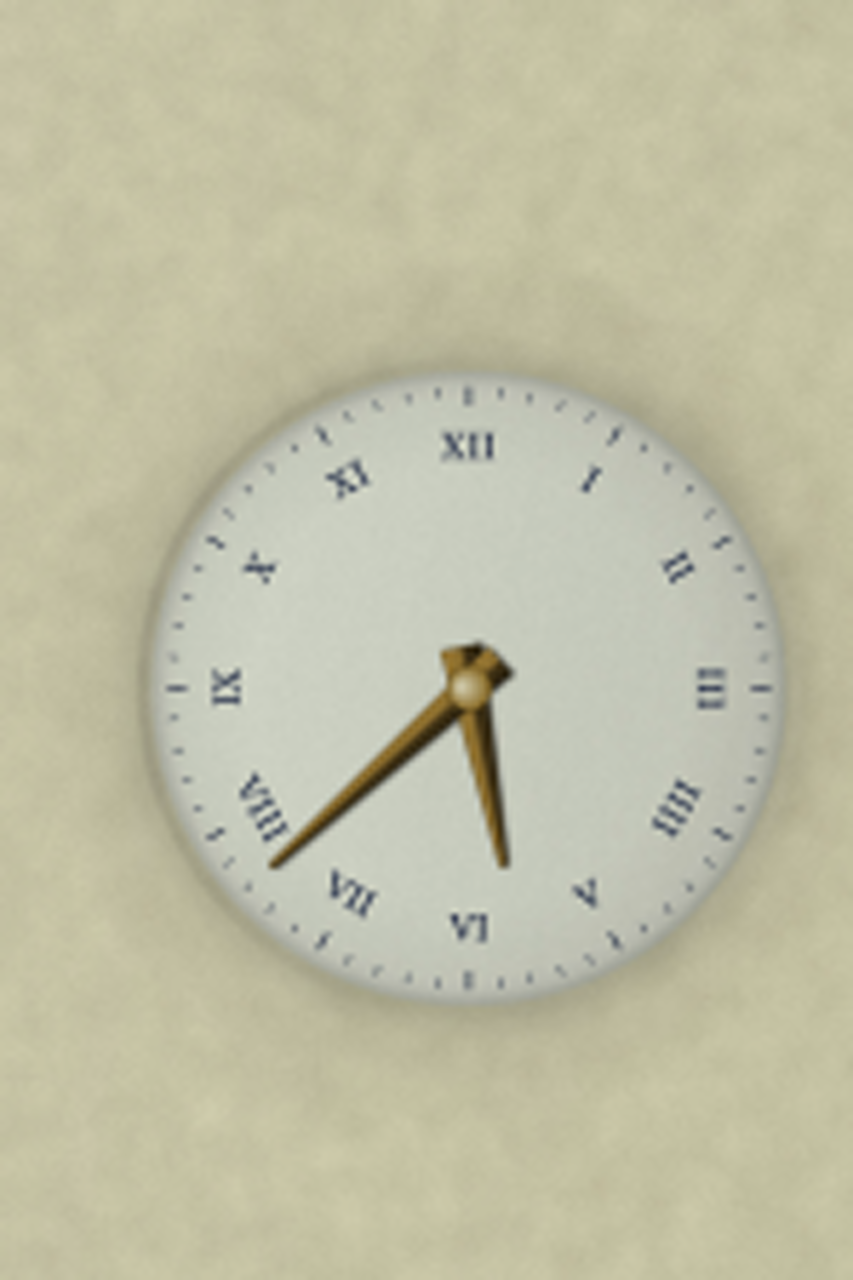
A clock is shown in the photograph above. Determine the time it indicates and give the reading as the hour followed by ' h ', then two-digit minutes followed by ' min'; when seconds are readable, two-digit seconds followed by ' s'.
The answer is 5 h 38 min
